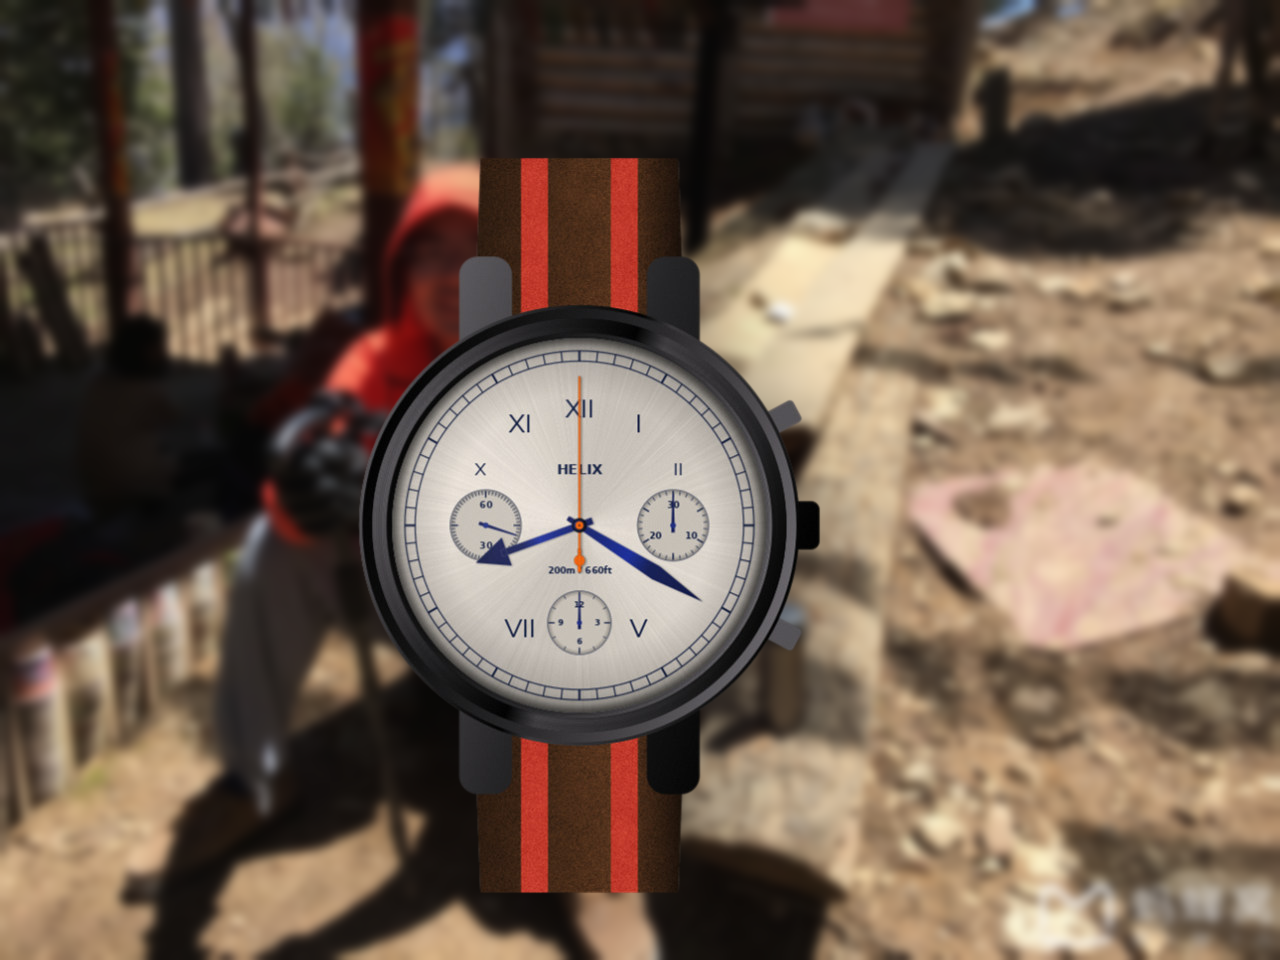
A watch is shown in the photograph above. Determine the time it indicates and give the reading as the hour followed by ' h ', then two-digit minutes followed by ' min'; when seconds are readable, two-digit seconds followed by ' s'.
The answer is 8 h 20 min 18 s
